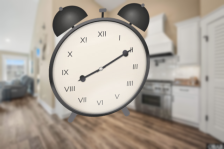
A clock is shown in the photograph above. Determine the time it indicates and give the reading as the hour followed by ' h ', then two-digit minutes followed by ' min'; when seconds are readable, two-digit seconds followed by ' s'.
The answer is 8 h 10 min
